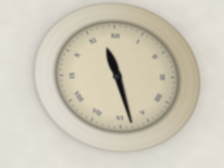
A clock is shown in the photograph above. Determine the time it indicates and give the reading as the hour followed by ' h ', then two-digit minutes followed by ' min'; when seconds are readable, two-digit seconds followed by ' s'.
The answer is 11 h 28 min
